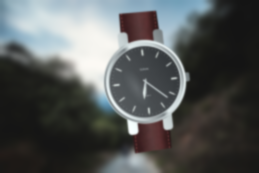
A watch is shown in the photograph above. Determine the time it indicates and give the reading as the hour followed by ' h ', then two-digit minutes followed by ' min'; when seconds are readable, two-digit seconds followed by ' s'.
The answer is 6 h 22 min
